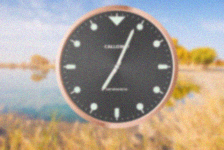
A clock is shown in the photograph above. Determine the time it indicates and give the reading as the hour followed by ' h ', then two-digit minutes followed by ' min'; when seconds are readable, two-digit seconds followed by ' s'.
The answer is 7 h 04 min
